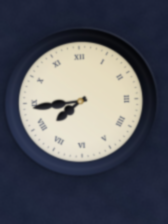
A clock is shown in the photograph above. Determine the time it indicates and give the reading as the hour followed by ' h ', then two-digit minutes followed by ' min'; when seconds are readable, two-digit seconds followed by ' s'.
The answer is 7 h 44 min
